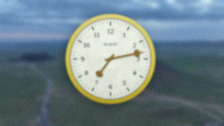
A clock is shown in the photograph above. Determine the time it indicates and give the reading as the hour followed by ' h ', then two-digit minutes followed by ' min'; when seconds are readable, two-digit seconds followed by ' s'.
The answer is 7 h 13 min
